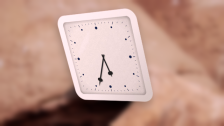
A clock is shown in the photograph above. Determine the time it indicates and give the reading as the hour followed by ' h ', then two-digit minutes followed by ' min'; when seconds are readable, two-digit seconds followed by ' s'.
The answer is 5 h 34 min
